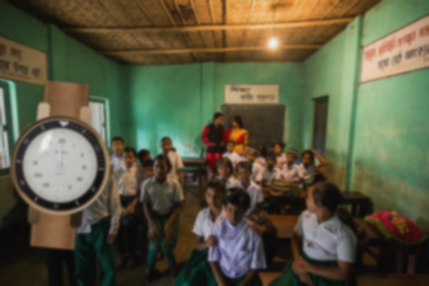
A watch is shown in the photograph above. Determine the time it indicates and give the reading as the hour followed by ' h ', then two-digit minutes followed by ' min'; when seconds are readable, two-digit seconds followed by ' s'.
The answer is 11 h 50 min
